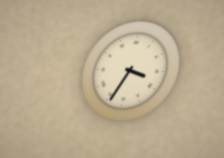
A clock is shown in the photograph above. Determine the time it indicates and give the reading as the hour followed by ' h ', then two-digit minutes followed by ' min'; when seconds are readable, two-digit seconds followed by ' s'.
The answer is 3 h 34 min
